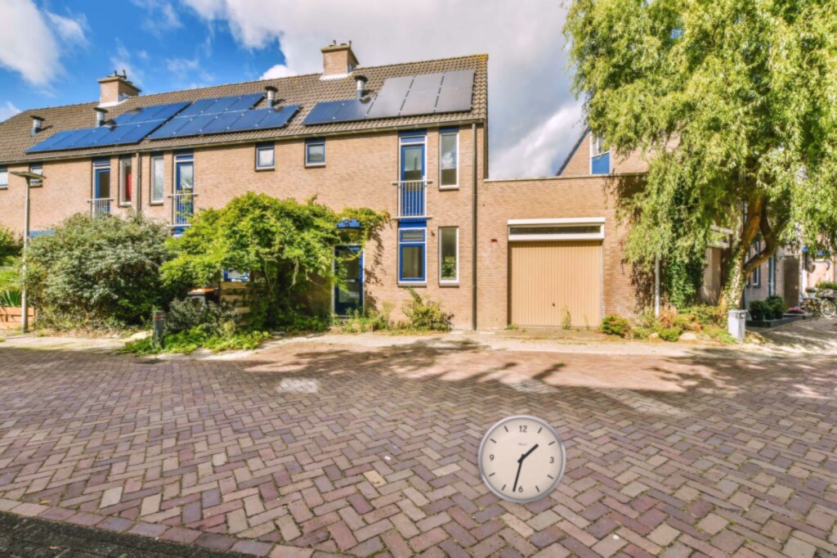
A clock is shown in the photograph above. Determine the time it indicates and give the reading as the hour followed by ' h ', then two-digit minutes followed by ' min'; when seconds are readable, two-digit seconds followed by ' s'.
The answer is 1 h 32 min
